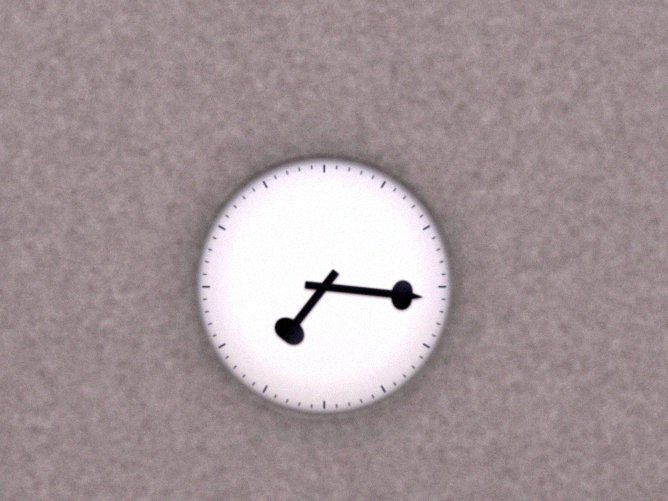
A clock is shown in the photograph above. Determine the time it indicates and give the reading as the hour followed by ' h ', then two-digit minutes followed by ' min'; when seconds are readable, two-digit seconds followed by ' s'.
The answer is 7 h 16 min
